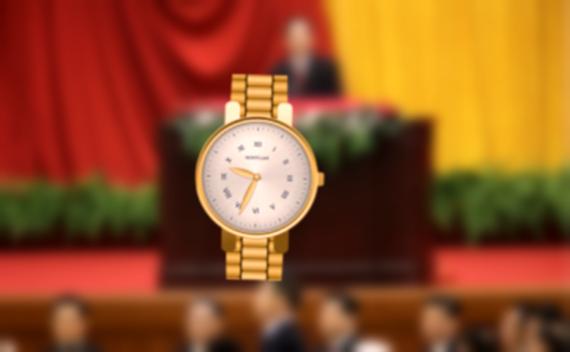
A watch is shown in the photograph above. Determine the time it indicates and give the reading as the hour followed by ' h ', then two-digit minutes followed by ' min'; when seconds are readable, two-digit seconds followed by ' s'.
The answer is 9 h 34 min
